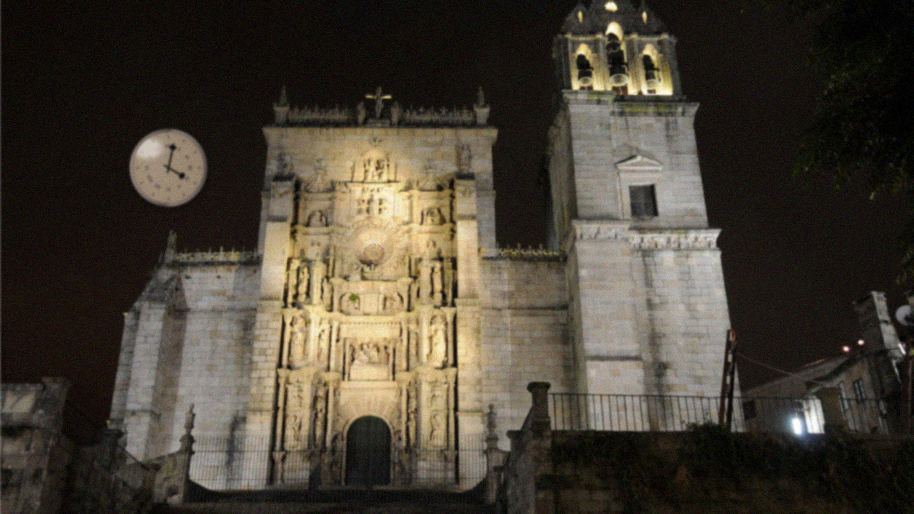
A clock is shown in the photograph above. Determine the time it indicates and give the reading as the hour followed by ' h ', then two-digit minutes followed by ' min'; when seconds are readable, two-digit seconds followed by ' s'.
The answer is 4 h 02 min
